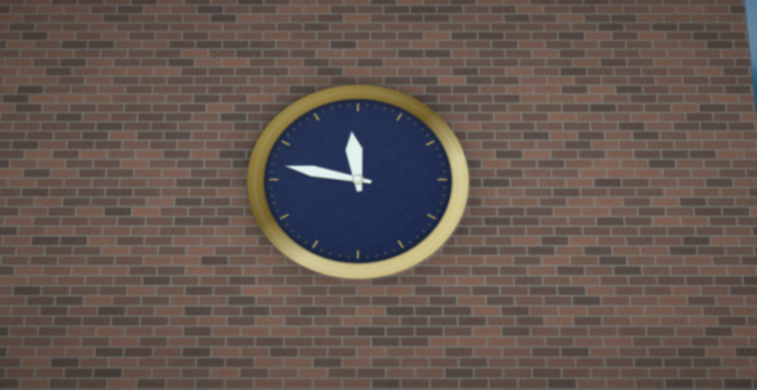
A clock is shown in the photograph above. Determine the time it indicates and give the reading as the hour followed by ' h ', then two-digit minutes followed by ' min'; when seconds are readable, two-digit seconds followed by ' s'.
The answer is 11 h 47 min
